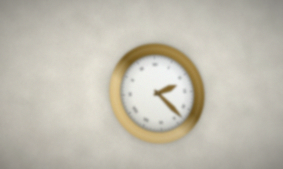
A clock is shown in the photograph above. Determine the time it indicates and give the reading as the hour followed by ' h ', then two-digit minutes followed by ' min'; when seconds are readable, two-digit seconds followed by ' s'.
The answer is 2 h 23 min
